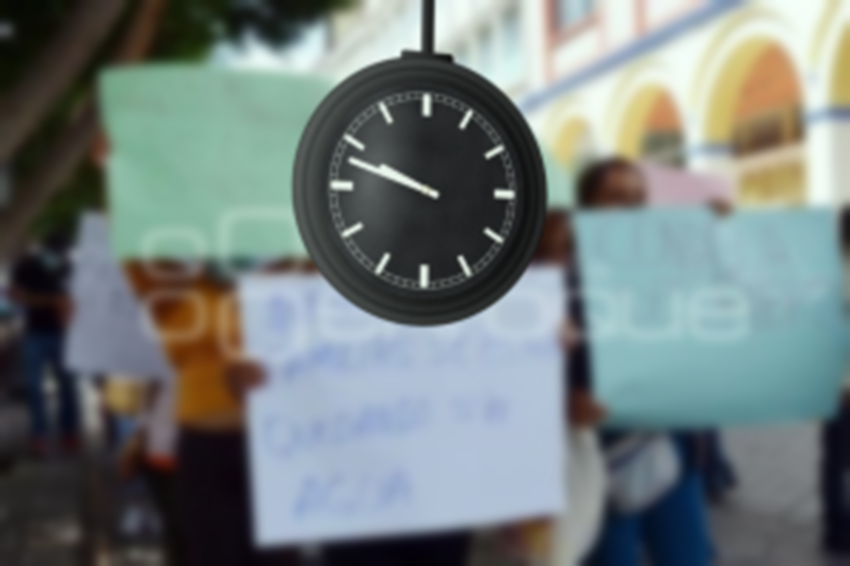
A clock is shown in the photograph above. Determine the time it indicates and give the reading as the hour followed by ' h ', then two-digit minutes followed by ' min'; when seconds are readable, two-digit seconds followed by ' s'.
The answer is 9 h 48 min
